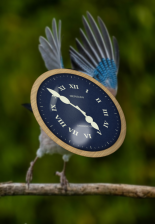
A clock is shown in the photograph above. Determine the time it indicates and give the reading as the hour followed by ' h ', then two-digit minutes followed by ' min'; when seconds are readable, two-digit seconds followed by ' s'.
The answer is 4 h 51 min
